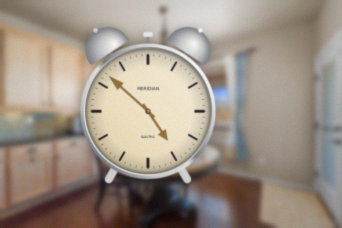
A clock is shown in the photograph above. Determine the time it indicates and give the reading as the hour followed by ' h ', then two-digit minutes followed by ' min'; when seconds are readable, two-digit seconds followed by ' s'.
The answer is 4 h 52 min
